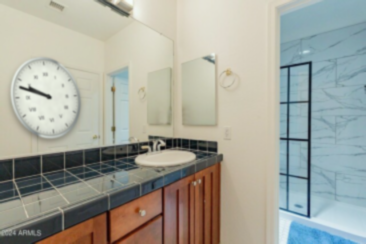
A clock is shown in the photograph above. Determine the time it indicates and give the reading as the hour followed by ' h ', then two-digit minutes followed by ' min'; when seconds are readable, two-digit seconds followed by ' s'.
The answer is 9 h 48 min
